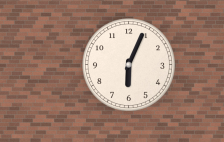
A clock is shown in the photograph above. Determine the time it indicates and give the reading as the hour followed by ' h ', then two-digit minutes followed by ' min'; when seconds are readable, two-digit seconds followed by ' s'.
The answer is 6 h 04 min
